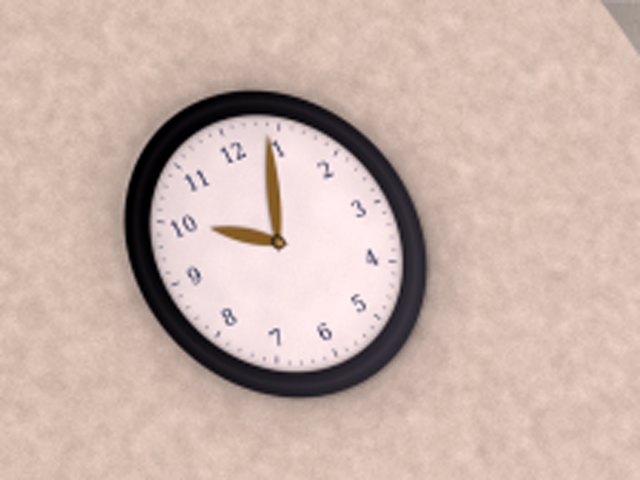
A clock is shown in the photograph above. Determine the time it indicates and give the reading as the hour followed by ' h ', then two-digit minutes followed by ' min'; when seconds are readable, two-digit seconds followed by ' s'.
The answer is 10 h 04 min
